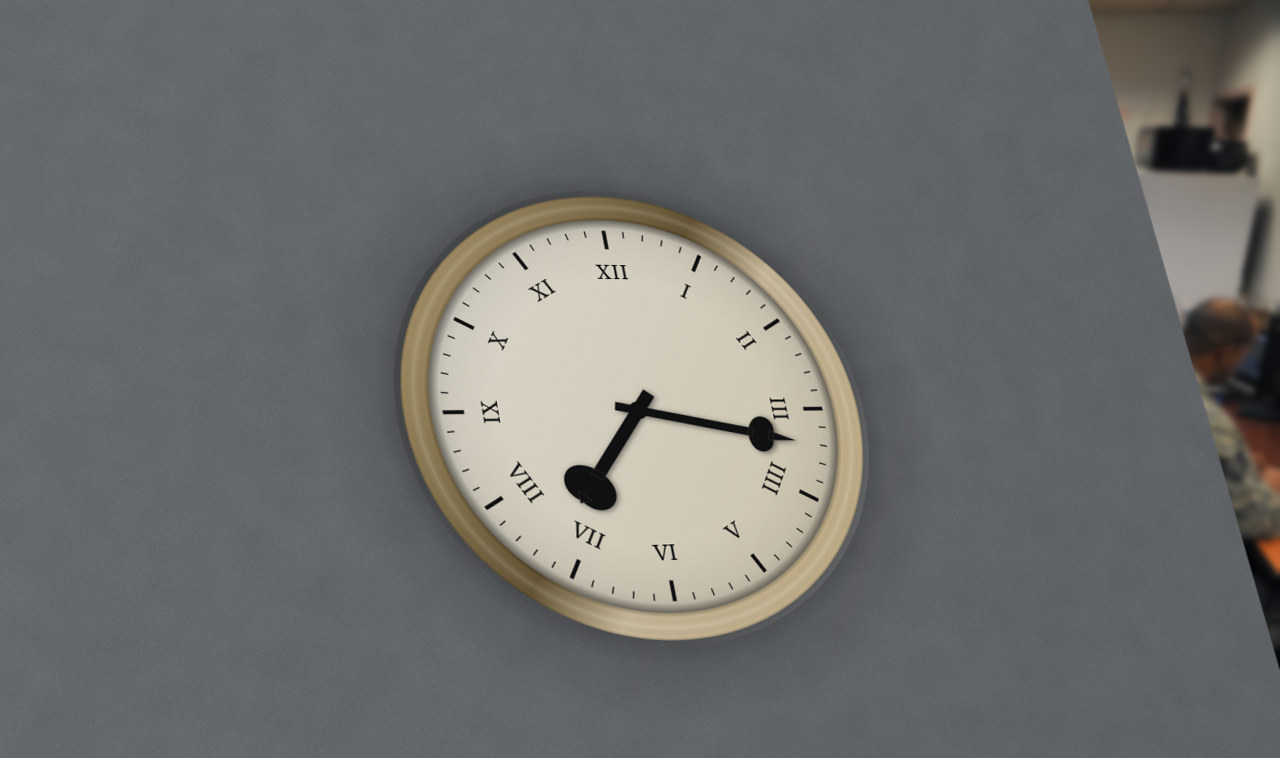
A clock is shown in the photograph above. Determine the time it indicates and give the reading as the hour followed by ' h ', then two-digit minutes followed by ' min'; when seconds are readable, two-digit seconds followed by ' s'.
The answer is 7 h 17 min
